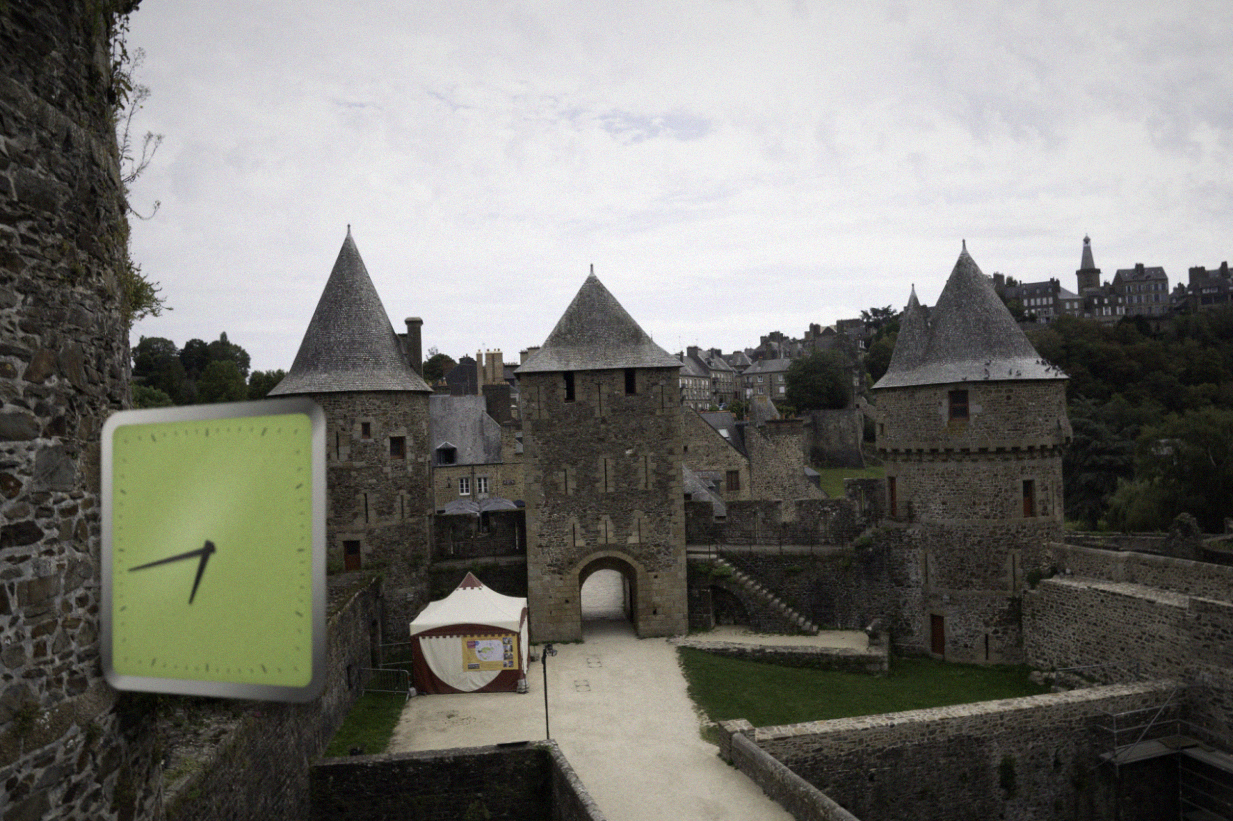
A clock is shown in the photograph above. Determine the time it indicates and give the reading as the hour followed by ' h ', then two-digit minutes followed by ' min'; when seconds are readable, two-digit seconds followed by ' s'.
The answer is 6 h 43 min
